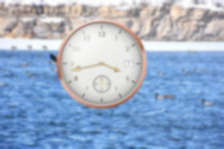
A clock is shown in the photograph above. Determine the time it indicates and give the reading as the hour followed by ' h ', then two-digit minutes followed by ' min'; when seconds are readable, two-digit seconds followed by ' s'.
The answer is 3 h 43 min
